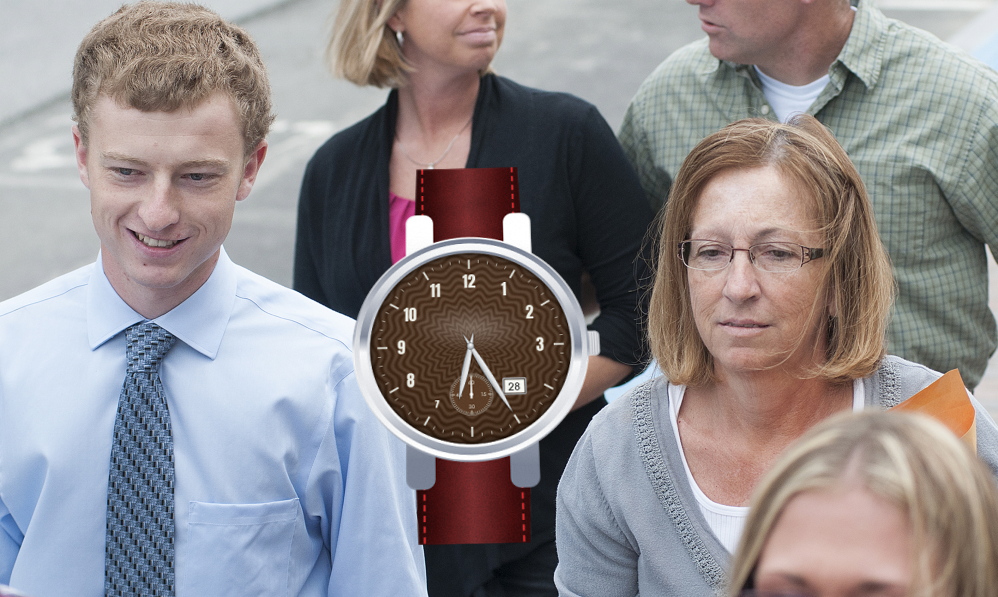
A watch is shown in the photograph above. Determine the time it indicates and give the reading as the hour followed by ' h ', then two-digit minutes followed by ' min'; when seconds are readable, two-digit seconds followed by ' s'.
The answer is 6 h 25 min
